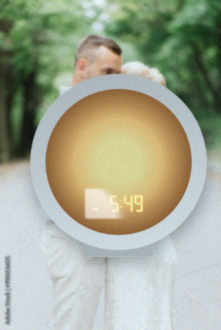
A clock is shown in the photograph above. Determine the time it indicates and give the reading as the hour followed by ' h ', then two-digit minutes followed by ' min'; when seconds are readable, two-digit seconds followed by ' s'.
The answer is 5 h 49 min
